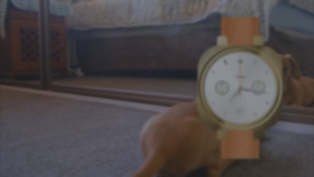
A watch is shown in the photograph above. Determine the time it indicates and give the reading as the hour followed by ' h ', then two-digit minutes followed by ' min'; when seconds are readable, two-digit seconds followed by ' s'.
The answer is 7 h 17 min
